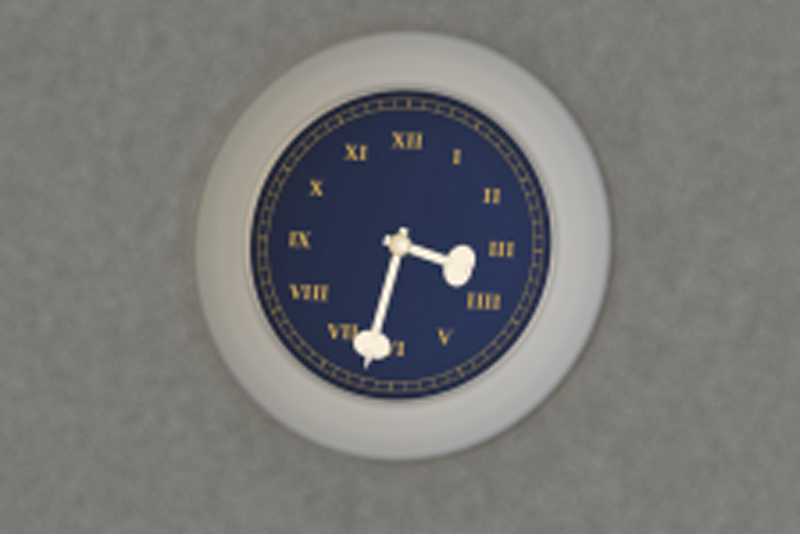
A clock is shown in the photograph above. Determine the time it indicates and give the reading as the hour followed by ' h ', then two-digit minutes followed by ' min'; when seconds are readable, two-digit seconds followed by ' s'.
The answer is 3 h 32 min
